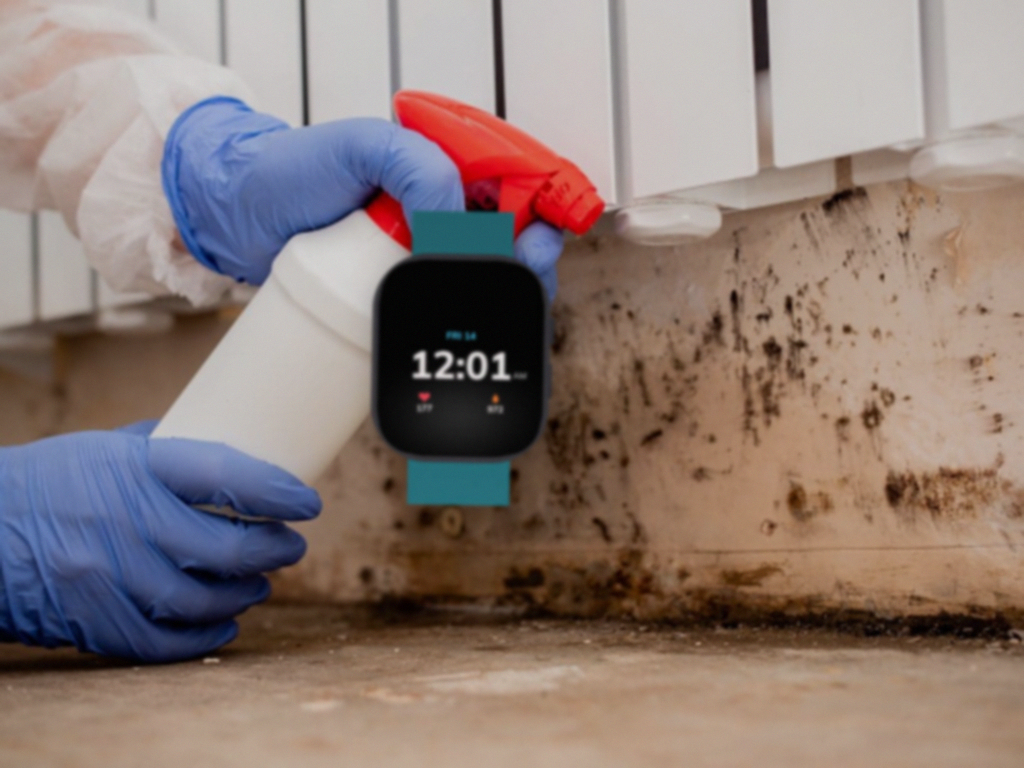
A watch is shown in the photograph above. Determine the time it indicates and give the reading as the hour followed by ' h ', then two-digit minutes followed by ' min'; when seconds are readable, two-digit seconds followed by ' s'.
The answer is 12 h 01 min
